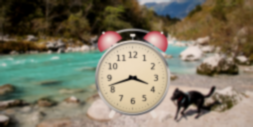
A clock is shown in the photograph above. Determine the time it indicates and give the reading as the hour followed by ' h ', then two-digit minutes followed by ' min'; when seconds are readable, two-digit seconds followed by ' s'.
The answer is 3 h 42 min
